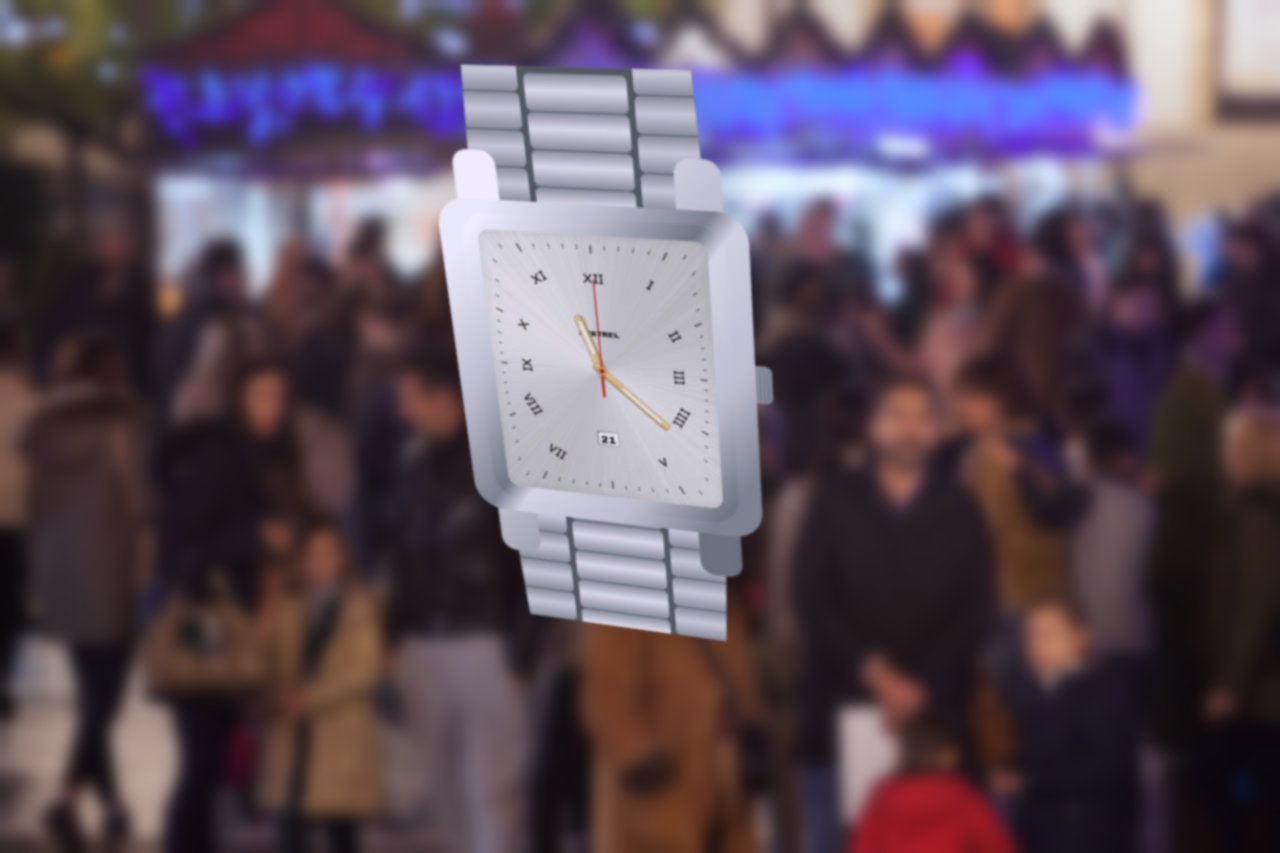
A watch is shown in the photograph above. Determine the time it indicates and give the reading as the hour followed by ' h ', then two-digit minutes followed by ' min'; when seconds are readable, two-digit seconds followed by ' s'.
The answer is 11 h 22 min 00 s
